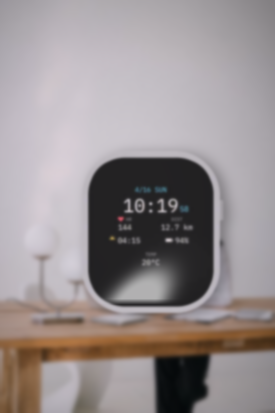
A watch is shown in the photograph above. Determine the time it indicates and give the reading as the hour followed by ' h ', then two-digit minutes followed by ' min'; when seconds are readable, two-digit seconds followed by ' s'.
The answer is 10 h 19 min
